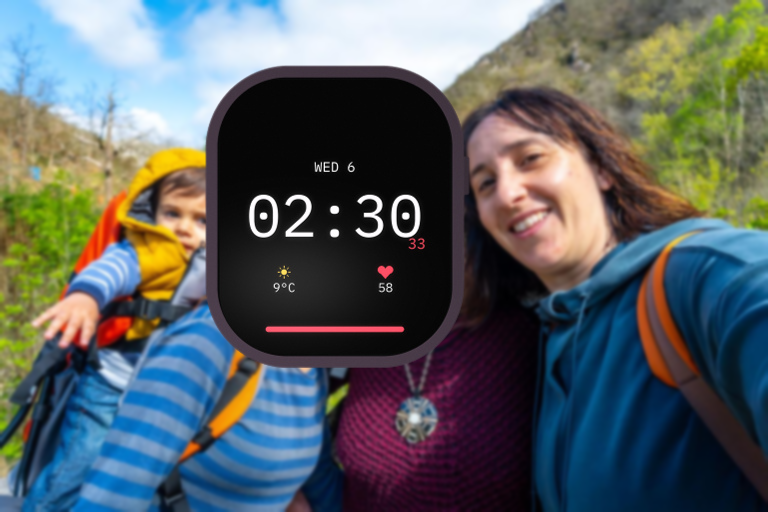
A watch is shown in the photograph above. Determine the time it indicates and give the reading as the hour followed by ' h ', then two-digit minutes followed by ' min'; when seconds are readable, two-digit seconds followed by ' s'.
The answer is 2 h 30 min 33 s
